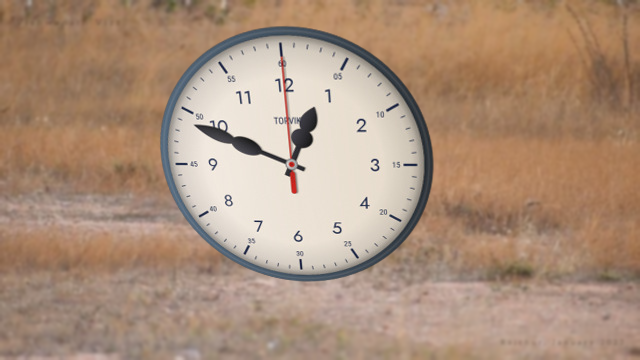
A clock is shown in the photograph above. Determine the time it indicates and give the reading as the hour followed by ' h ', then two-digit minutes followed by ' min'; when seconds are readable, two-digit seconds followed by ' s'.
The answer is 12 h 49 min 00 s
